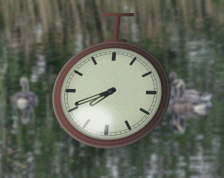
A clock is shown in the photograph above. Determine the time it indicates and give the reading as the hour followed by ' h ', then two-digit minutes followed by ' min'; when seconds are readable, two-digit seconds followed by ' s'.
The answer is 7 h 41 min
